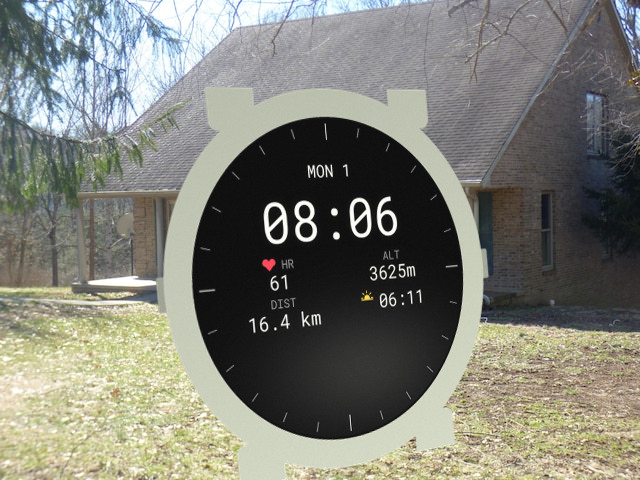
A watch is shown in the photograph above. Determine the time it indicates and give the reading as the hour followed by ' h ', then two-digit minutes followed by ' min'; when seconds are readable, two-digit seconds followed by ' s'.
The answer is 8 h 06 min
